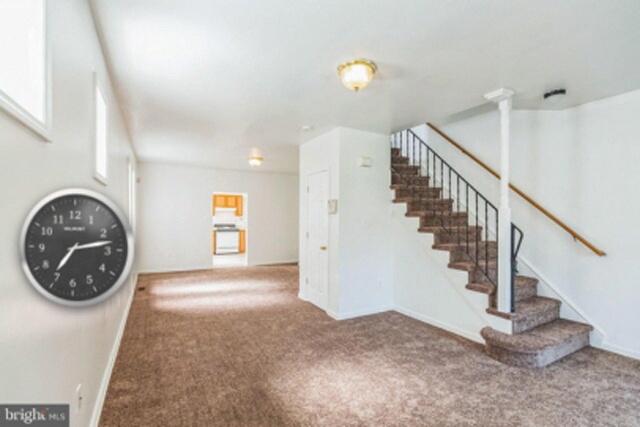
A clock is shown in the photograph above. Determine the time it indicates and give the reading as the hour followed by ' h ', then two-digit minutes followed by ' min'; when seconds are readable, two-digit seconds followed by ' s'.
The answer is 7 h 13 min
